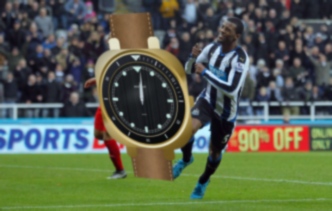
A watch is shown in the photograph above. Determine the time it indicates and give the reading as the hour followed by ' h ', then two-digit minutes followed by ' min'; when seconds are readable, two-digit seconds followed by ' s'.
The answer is 12 h 01 min
